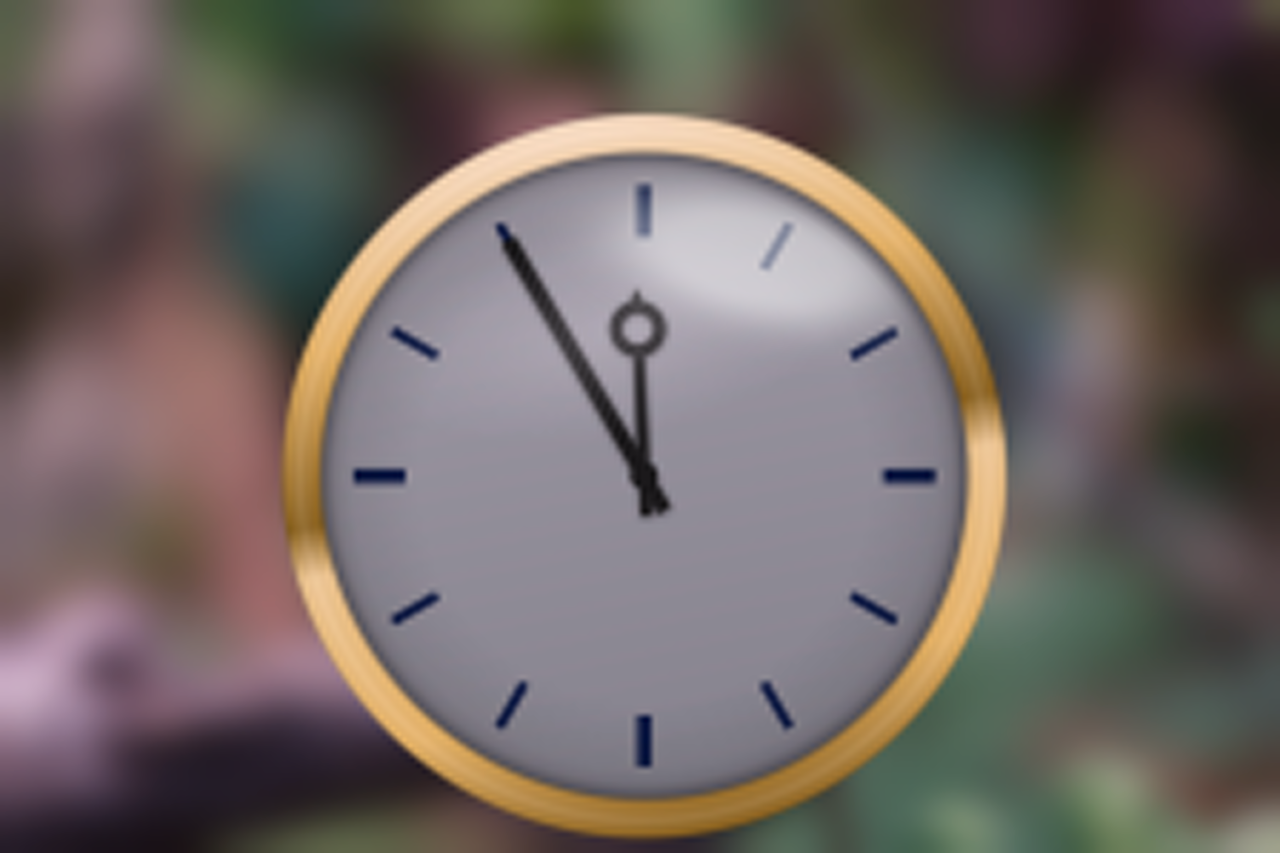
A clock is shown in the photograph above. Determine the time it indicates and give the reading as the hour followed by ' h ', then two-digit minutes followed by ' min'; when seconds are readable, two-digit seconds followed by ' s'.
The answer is 11 h 55 min
